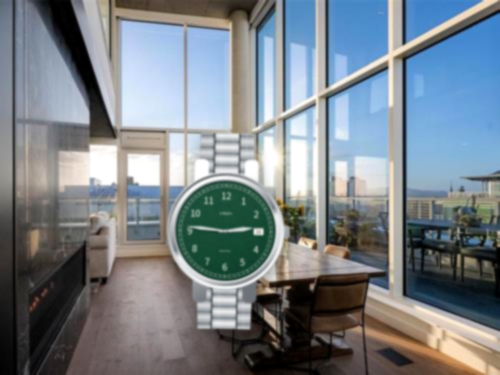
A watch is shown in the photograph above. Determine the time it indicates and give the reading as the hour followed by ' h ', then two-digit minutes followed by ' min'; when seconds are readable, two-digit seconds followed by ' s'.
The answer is 2 h 46 min
